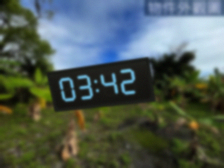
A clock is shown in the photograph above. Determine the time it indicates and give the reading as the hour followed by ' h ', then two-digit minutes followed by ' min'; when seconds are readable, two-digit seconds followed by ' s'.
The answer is 3 h 42 min
